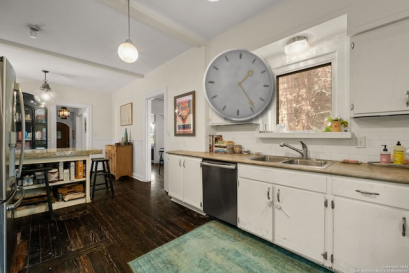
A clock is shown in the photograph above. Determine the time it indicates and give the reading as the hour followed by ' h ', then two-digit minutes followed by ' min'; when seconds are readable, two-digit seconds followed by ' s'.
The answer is 1 h 24 min
